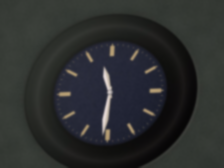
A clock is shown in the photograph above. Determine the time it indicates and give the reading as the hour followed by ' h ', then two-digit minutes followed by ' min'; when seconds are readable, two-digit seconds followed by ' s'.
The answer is 11 h 31 min
